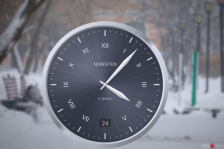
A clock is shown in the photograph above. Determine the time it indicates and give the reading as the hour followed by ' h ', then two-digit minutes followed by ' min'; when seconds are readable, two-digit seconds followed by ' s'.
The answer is 4 h 07 min
